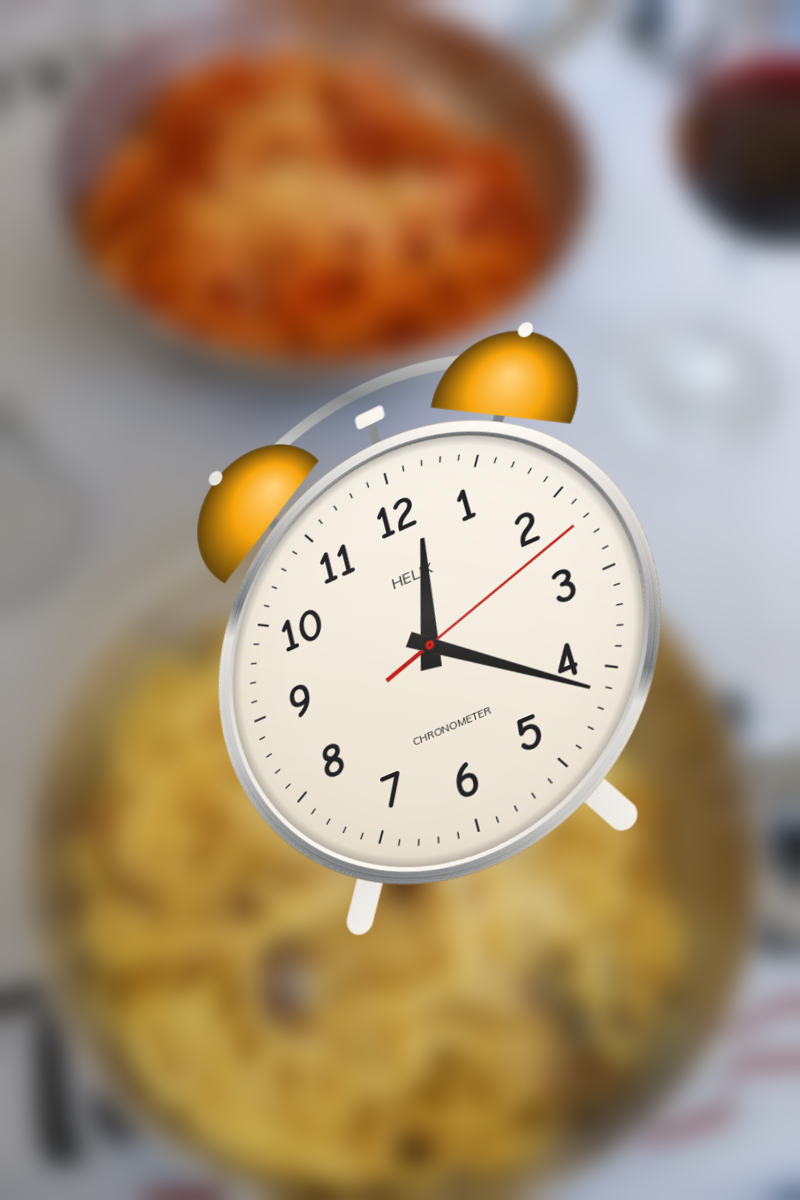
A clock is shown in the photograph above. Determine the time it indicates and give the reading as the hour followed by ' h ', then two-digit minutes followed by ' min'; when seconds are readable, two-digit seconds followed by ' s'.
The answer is 12 h 21 min 12 s
